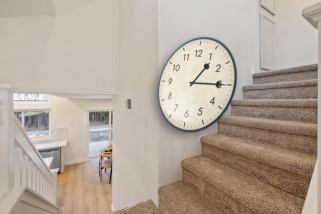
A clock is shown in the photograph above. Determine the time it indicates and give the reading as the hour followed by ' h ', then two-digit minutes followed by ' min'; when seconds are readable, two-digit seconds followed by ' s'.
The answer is 1 h 15 min
